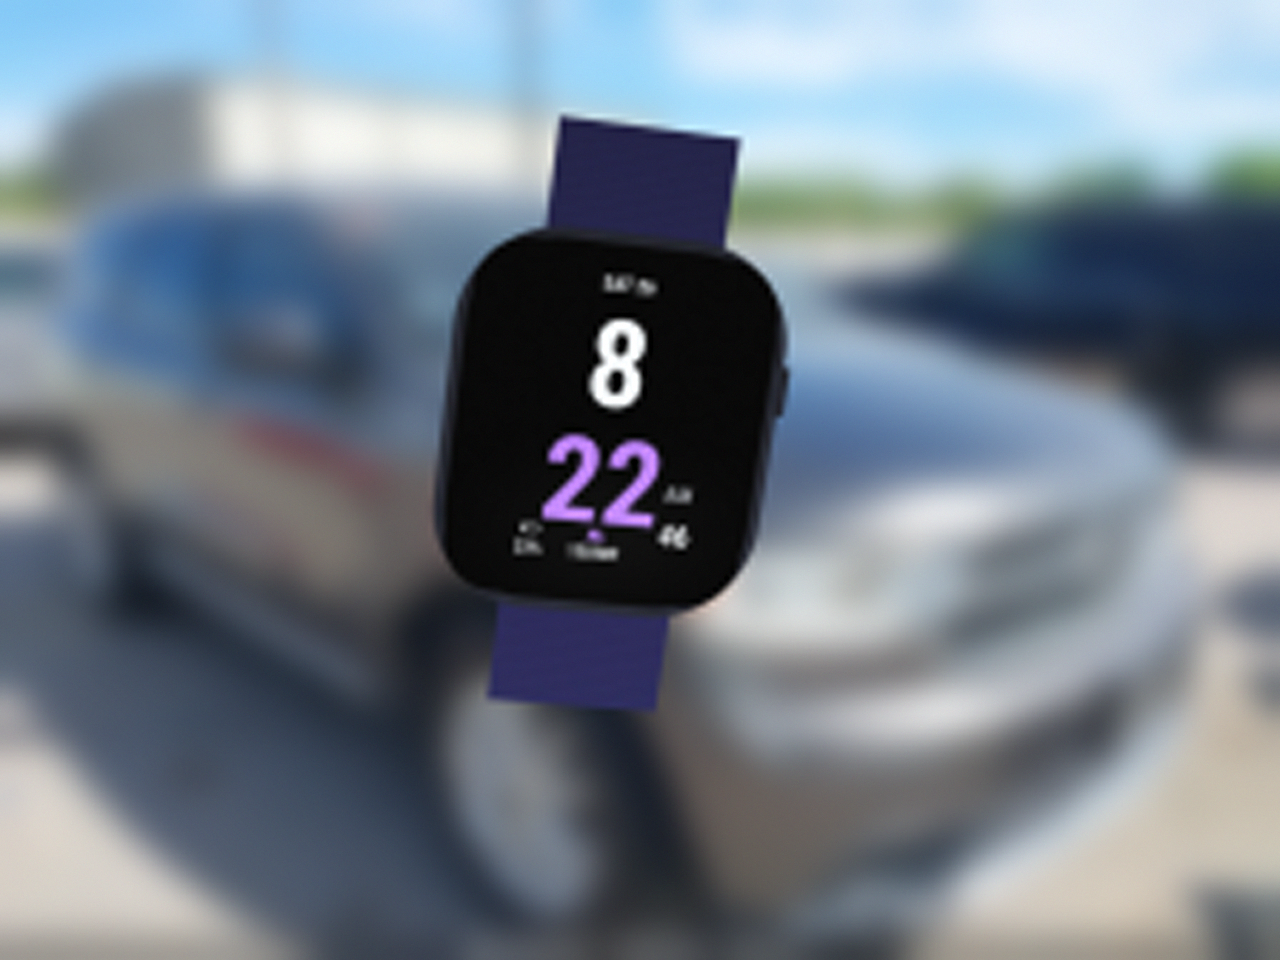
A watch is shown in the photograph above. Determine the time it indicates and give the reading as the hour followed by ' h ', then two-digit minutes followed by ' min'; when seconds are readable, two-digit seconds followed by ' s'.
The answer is 8 h 22 min
